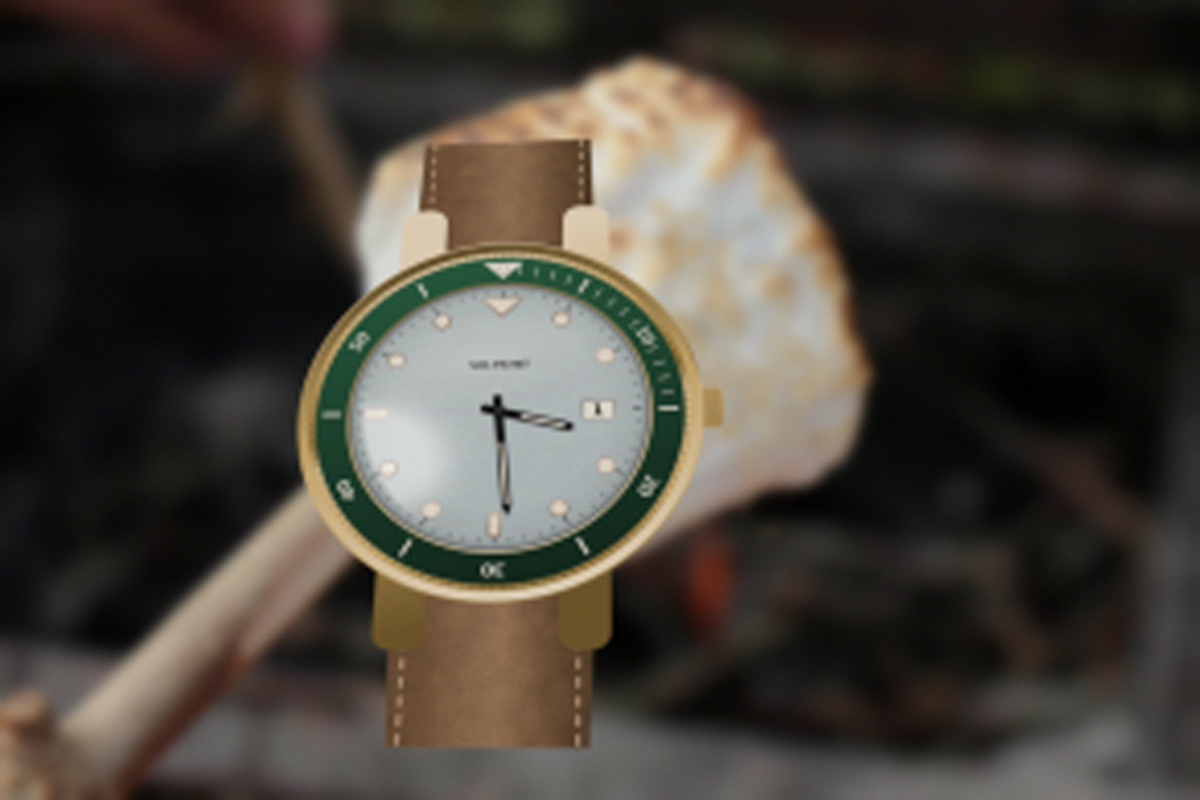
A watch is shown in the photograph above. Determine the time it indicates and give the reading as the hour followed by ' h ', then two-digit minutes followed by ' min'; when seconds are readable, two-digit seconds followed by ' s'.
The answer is 3 h 29 min
